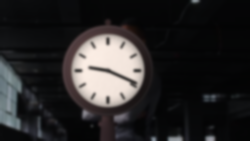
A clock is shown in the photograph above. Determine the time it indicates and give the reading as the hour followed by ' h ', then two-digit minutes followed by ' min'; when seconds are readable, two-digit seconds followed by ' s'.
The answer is 9 h 19 min
